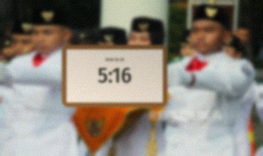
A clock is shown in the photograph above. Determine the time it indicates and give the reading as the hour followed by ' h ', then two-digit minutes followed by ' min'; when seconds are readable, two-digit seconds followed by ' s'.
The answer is 5 h 16 min
